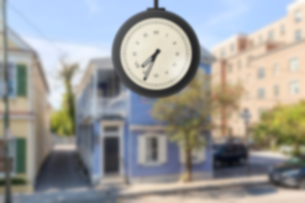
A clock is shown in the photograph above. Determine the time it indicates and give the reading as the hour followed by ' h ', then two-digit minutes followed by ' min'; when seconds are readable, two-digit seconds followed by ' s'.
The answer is 7 h 34 min
